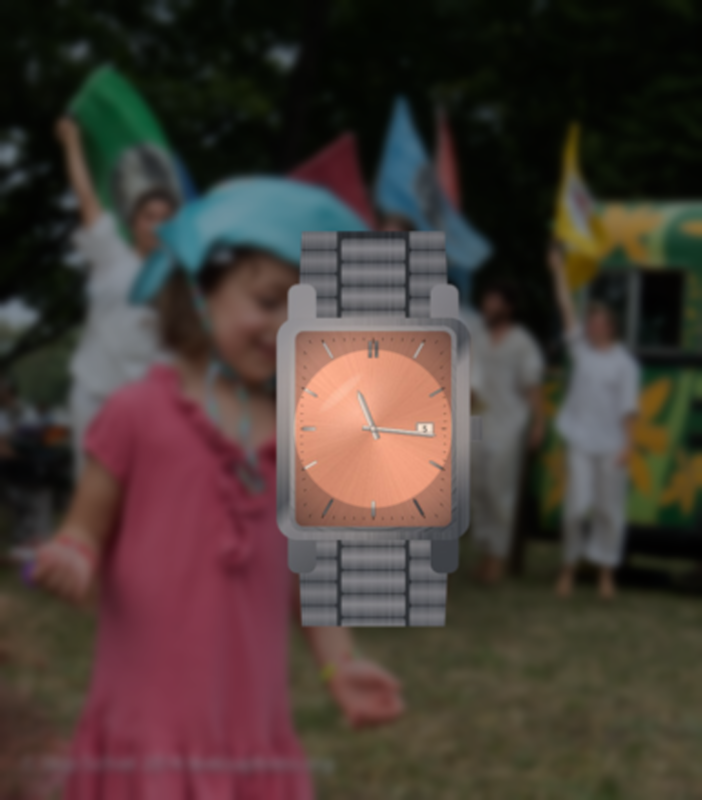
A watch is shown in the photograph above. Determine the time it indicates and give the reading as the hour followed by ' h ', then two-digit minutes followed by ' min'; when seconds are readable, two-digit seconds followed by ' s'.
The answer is 11 h 16 min
